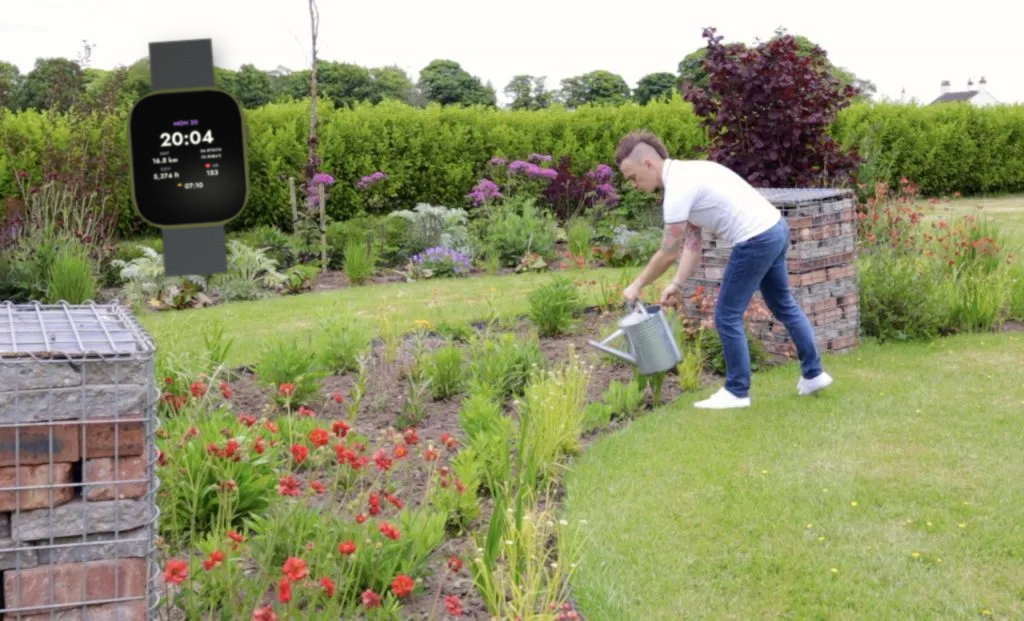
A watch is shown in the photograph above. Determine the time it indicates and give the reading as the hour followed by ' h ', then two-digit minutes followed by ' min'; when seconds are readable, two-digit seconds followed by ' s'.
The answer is 20 h 04 min
